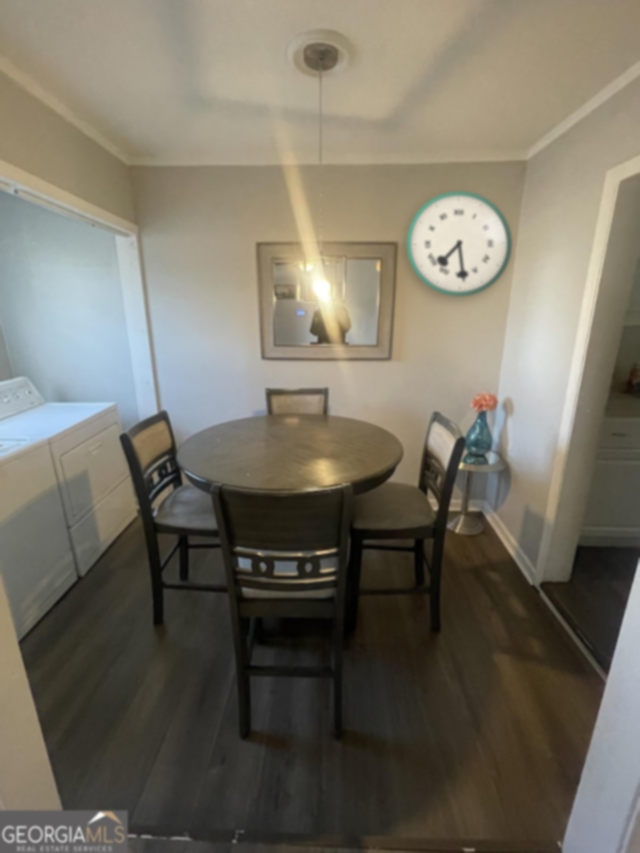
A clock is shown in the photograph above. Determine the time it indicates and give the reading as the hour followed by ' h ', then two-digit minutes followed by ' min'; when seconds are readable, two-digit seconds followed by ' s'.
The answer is 7 h 29 min
